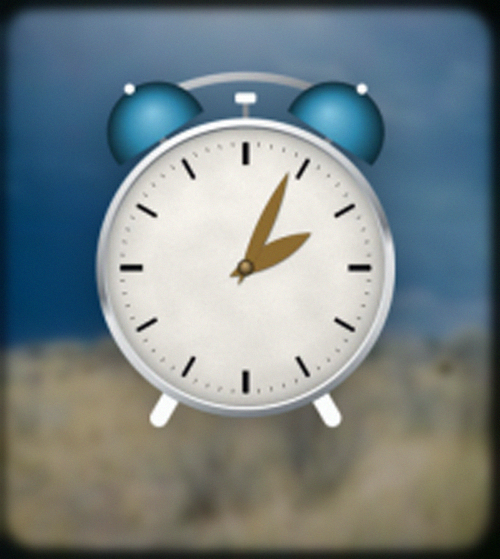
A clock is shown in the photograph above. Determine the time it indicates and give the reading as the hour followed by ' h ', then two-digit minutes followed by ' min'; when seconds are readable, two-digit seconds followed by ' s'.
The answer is 2 h 04 min
